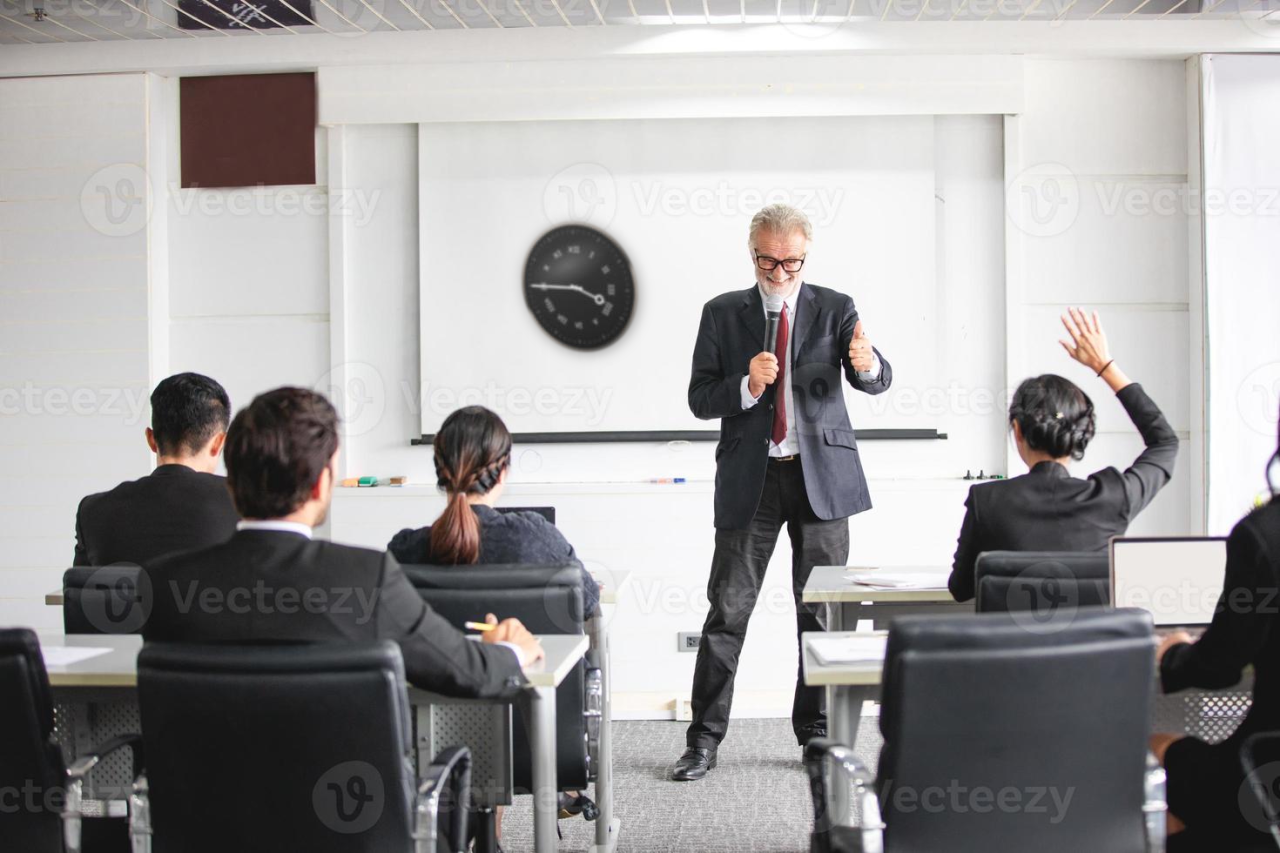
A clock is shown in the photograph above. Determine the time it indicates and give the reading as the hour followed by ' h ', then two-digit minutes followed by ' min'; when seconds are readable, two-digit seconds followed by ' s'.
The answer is 3 h 45 min
